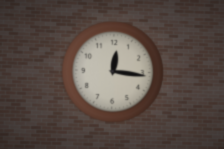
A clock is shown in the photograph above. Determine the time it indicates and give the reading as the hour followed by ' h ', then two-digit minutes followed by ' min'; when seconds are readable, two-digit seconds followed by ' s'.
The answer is 12 h 16 min
